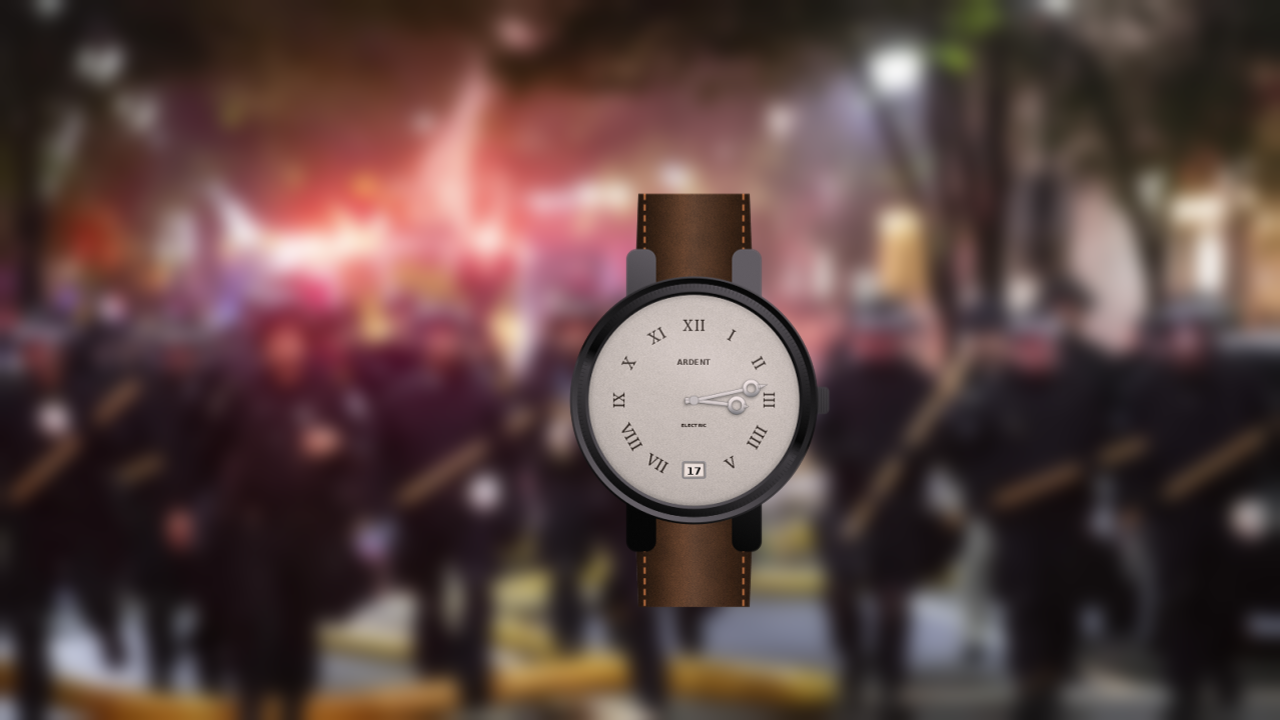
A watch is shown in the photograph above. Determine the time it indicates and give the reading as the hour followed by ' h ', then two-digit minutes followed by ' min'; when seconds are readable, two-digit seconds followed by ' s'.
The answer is 3 h 13 min
